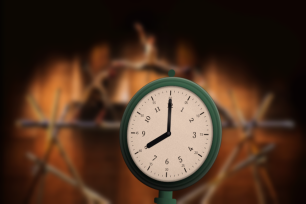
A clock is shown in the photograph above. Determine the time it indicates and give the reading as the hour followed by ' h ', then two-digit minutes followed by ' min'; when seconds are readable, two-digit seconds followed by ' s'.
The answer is 8 h 00 min
